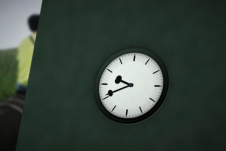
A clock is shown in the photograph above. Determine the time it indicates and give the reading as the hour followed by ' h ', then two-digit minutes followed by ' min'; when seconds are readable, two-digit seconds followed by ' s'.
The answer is 9 h 41 min
